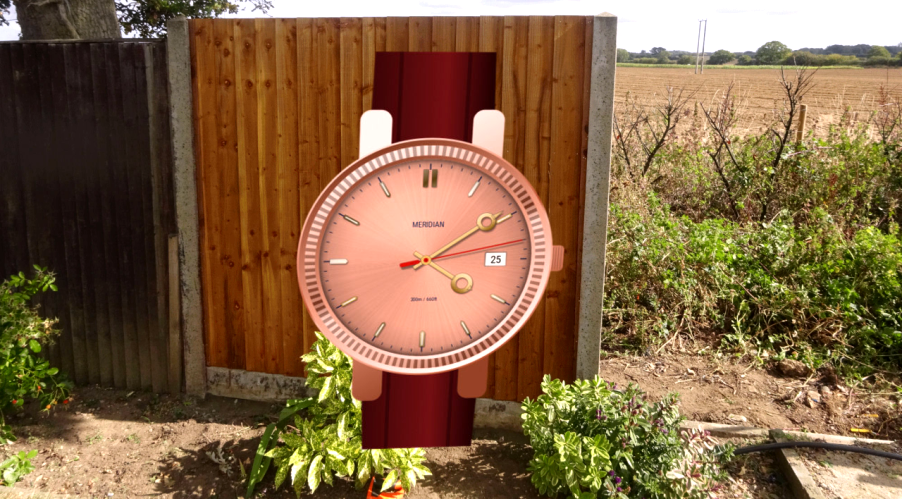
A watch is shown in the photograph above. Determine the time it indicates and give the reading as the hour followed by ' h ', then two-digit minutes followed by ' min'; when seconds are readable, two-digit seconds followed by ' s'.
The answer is 4 h 09 min 13 s
